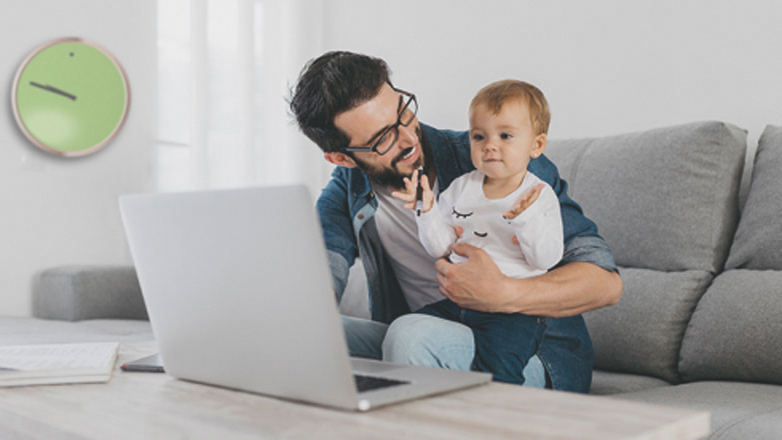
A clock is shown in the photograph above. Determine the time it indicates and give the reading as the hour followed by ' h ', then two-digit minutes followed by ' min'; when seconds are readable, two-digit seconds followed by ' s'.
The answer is 9 h 48 min
